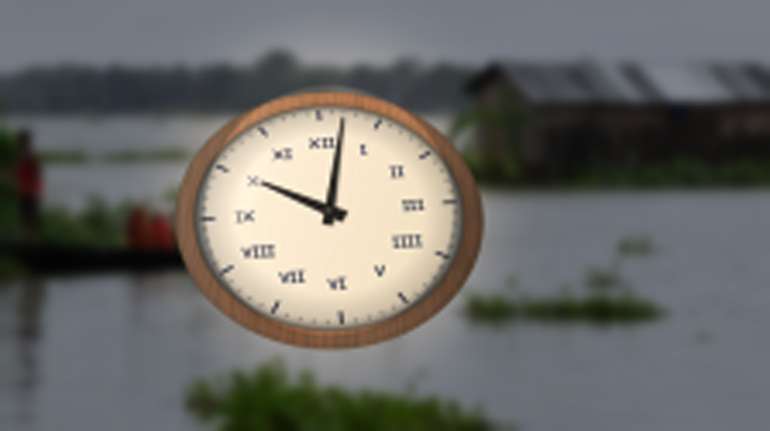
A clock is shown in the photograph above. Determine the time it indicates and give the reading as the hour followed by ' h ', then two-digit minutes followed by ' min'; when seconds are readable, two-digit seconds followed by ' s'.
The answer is 10 h 02 min
